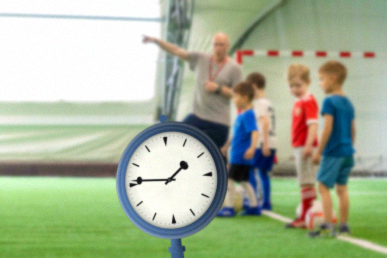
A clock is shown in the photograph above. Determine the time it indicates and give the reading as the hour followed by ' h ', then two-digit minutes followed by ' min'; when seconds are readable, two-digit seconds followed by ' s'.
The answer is 1 h 46 min
